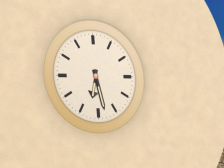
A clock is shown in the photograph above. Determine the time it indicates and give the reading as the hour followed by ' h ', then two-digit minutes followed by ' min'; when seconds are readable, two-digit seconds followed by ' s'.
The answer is 6 h 28 min
